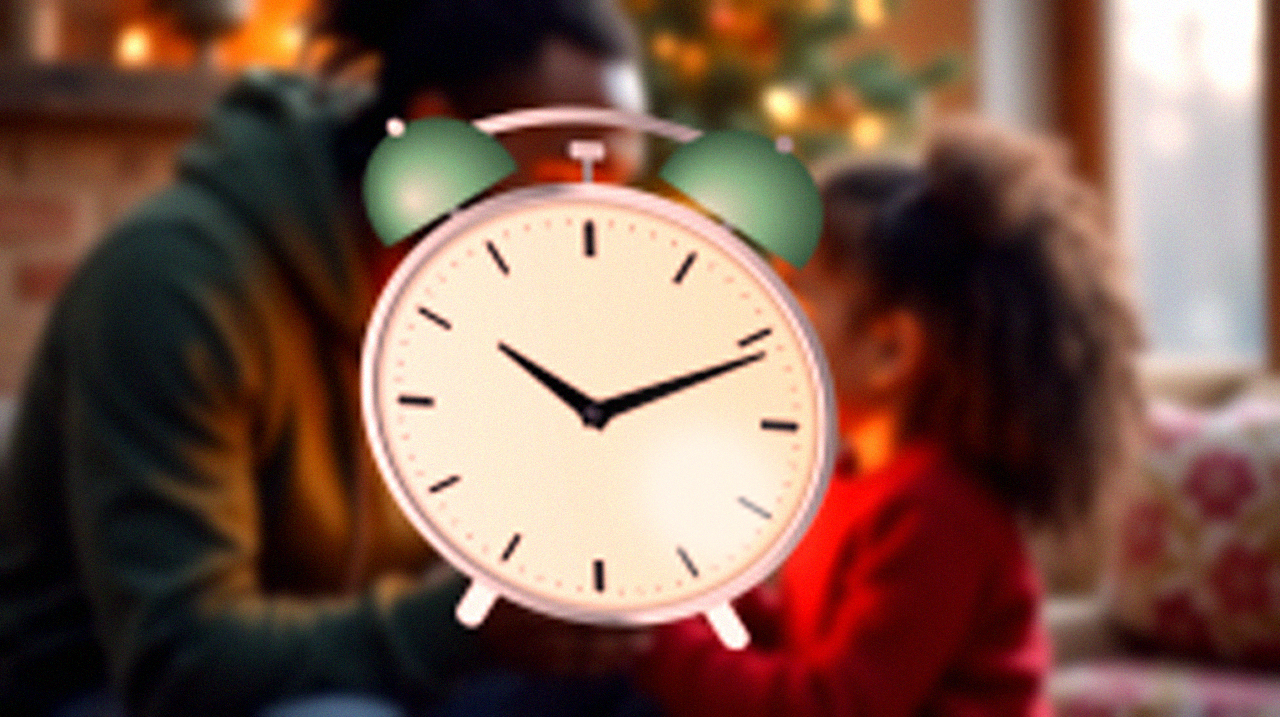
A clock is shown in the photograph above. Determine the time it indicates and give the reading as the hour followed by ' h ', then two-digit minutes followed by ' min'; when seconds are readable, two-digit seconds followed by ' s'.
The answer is 10 h 11 min
